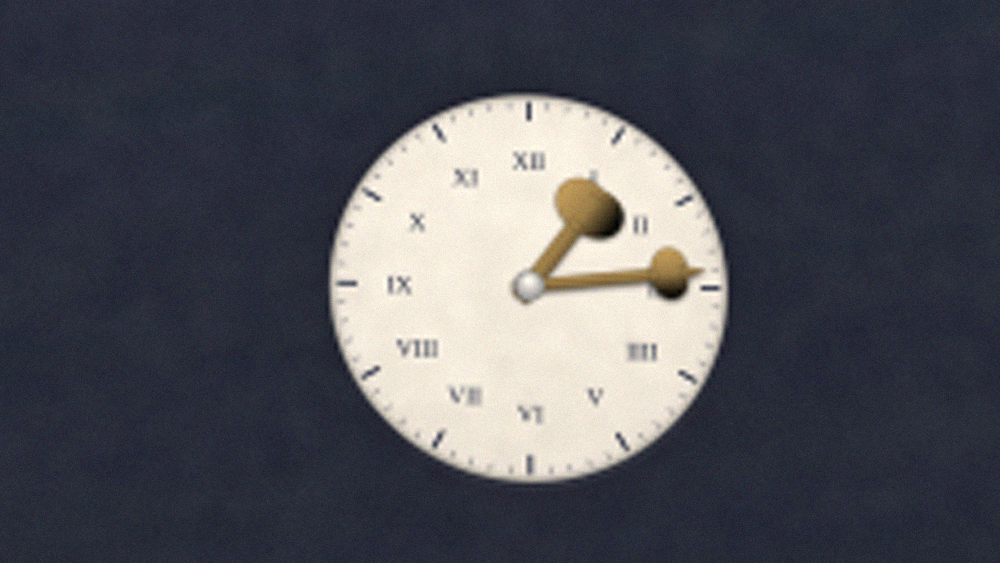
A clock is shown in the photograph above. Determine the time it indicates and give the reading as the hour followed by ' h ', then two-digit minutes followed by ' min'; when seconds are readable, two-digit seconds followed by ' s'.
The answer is 1 h 14 min
